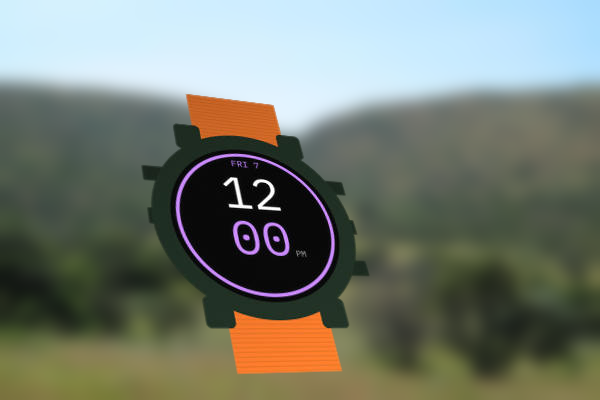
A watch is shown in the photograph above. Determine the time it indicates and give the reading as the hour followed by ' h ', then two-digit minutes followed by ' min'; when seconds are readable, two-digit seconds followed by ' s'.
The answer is 12 h 00 min
